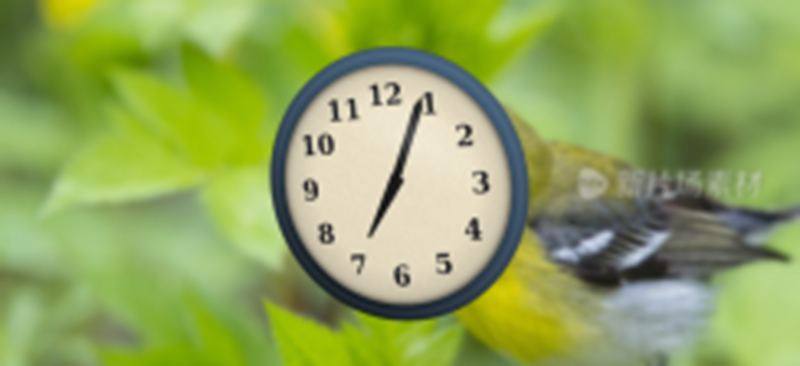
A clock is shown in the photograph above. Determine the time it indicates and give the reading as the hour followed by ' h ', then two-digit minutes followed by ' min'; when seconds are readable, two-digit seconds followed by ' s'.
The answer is 7 h 04 min
